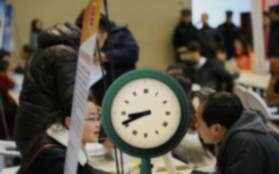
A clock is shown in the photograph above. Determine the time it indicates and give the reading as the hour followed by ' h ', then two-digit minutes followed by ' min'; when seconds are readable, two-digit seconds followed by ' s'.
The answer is 8 h 41 min
